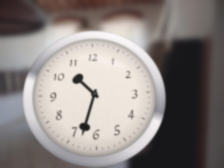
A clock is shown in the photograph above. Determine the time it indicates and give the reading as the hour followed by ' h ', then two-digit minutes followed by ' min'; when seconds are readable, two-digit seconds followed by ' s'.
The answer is 10 h 33 min
